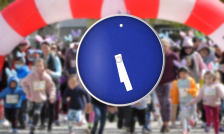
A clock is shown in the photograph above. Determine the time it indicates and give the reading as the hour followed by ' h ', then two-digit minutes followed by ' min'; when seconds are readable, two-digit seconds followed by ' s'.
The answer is 5 h 26 min
